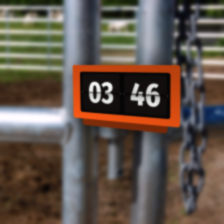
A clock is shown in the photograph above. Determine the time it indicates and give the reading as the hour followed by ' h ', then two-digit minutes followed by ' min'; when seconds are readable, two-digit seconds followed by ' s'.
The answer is 3 h 46 min
